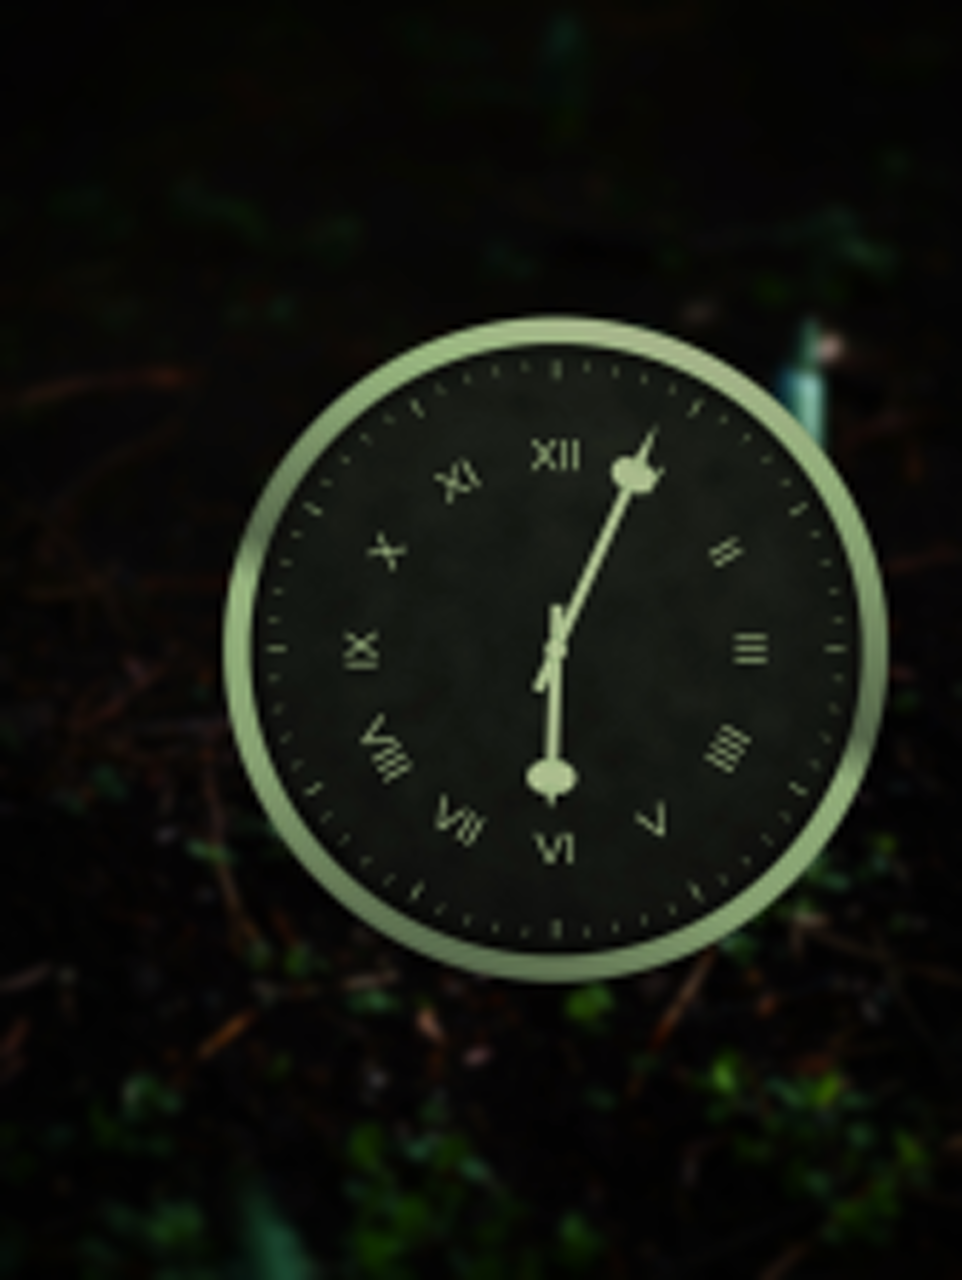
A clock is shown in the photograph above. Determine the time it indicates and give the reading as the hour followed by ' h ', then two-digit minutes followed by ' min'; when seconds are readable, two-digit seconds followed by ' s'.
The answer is 6 h 04 min
